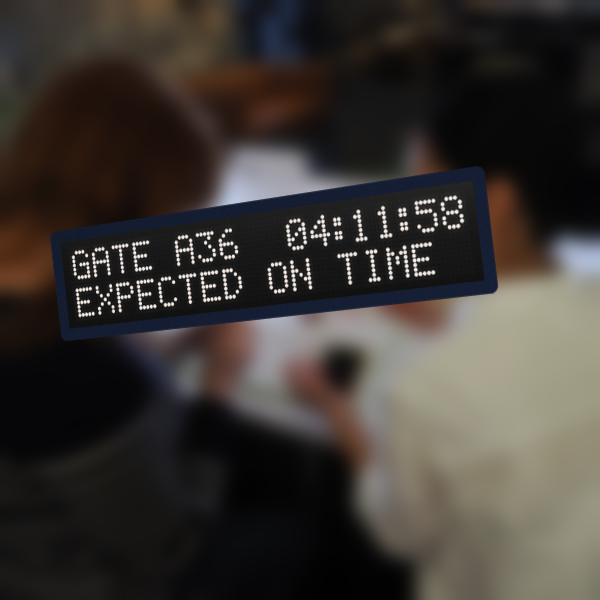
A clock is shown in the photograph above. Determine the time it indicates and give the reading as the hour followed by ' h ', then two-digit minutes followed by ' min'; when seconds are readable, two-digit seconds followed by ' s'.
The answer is 4 h 11 min 58 s
